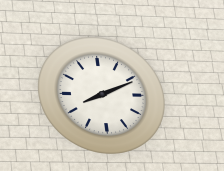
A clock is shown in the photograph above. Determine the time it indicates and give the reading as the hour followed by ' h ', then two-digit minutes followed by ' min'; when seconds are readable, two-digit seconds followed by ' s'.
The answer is 8 h 11 min
